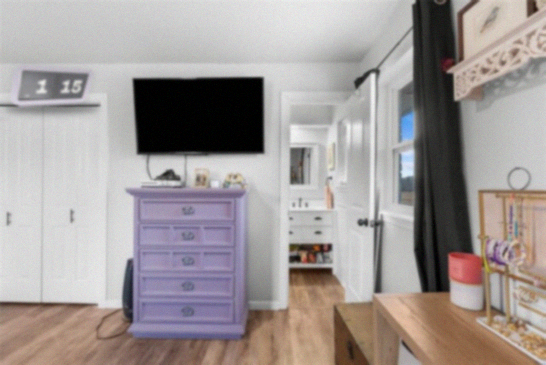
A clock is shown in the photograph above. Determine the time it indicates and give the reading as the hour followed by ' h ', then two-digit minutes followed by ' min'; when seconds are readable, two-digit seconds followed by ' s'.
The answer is 1 h 15 min
